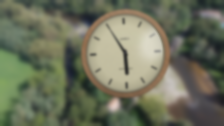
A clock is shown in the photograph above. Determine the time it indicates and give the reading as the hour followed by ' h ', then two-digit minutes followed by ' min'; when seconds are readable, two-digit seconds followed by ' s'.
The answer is 5 h 55 min
